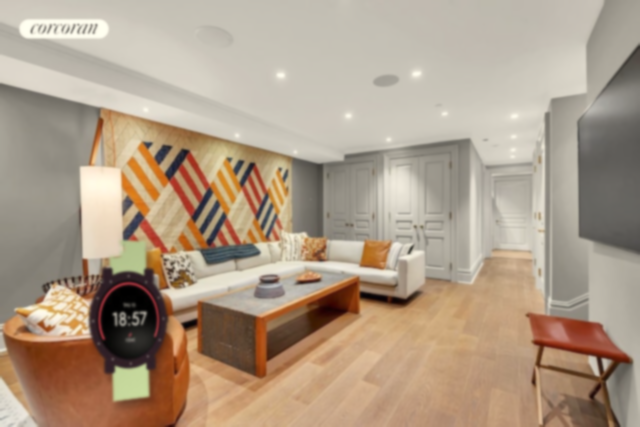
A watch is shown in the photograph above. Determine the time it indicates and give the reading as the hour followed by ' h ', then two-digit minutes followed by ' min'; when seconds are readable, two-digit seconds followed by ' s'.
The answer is 18 h 57 min
